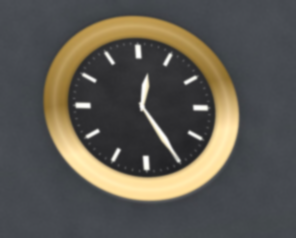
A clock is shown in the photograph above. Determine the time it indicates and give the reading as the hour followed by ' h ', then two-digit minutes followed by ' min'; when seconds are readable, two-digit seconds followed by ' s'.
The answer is 12 h 25 min
